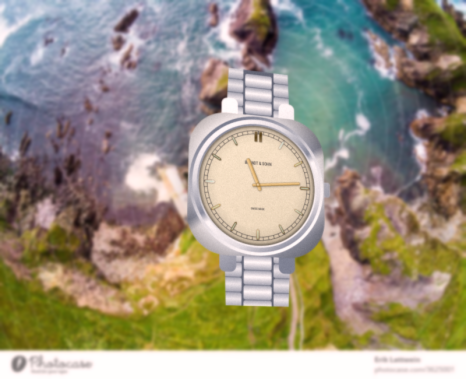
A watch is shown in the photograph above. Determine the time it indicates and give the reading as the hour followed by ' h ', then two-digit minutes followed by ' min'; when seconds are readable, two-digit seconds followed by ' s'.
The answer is 11 h 14 min
